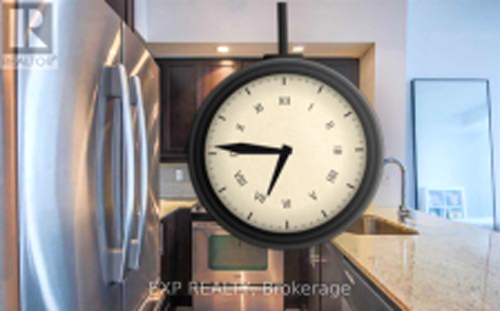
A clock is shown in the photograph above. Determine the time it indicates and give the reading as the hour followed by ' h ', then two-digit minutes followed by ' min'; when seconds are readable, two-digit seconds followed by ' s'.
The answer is 6 h 46 min
